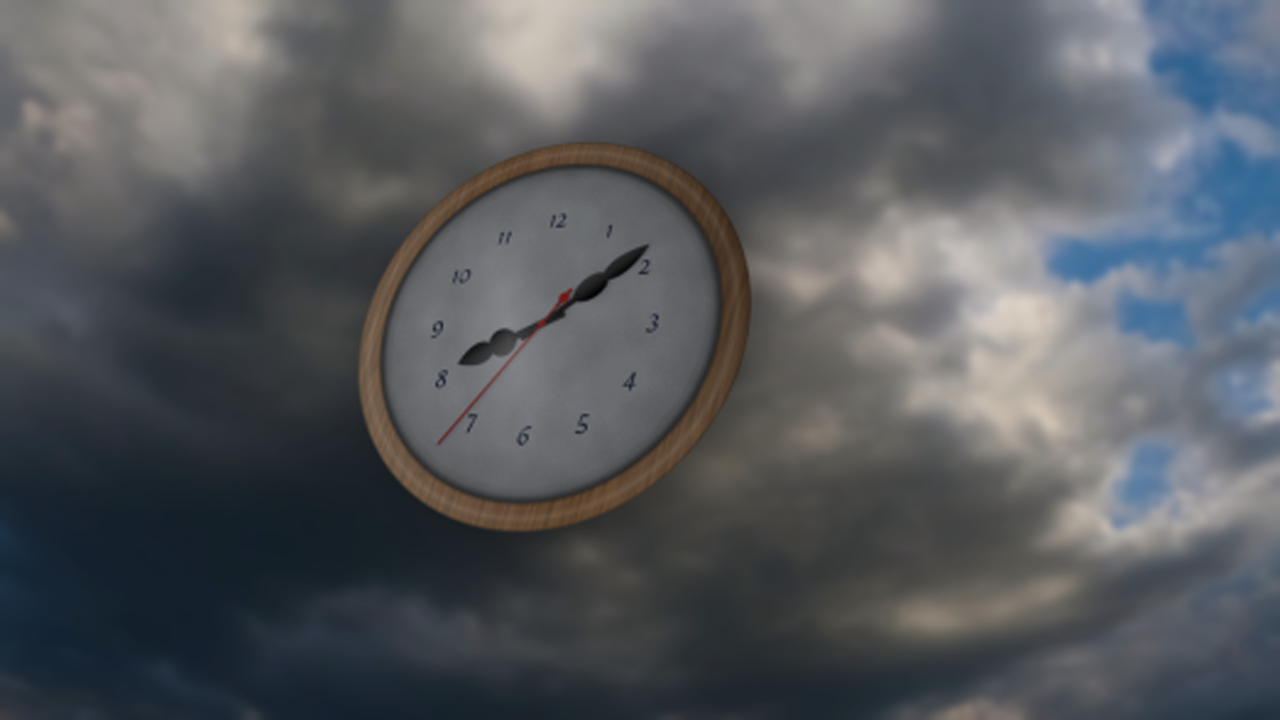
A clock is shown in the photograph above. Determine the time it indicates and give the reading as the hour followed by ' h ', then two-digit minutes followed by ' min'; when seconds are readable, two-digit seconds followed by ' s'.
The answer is 8 h 08 min 36 s
